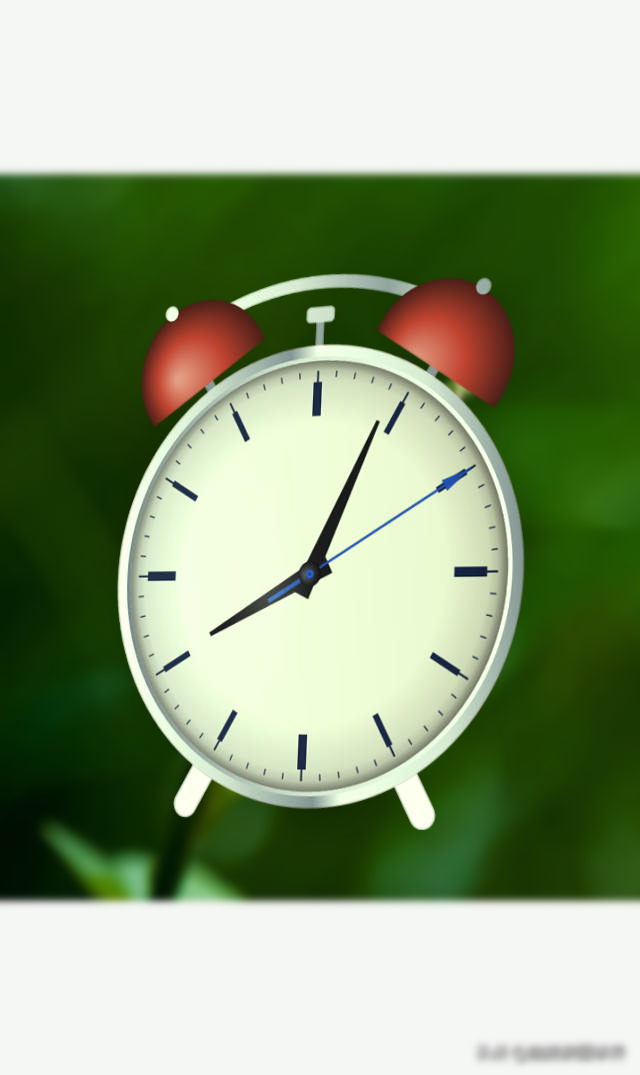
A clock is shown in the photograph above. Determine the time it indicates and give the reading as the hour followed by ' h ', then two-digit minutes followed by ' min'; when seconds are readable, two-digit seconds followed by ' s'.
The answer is 8 h 04 min 10 s
